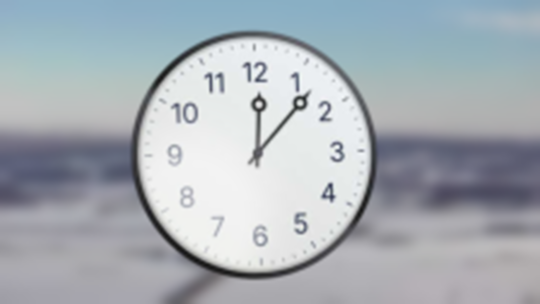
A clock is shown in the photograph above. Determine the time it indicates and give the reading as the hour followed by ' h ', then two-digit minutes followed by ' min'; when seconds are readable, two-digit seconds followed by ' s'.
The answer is 12 h 07 min
